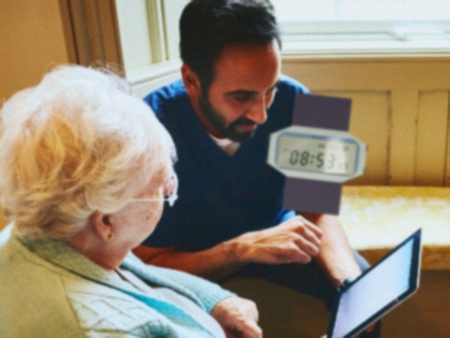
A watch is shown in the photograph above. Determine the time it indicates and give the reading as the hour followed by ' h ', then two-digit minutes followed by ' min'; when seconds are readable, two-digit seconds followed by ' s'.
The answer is 8 h 53 min
